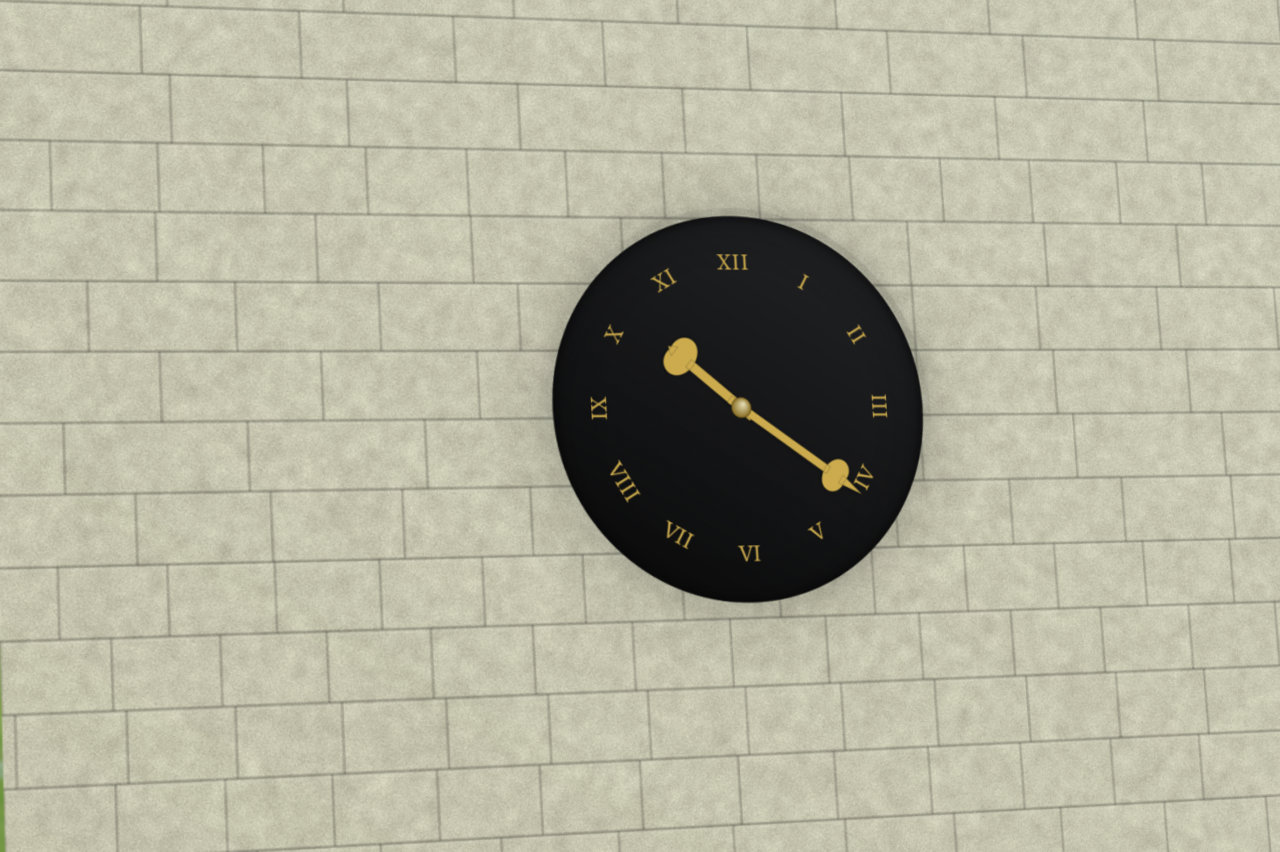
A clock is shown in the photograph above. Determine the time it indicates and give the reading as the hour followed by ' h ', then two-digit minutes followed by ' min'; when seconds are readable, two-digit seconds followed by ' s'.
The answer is 10 h 21 min
